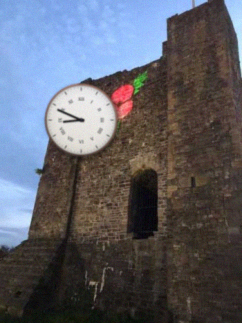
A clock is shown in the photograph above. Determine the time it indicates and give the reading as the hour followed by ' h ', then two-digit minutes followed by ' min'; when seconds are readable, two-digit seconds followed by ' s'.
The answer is 8 h 49 min
